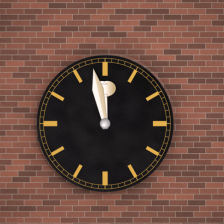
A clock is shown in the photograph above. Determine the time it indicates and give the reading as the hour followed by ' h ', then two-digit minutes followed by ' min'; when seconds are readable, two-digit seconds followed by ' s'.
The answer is 11 h 58 min
